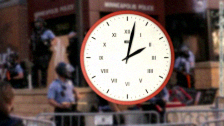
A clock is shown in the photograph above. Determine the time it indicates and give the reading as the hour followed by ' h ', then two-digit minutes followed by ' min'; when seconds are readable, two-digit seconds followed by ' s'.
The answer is 2 h 02 min
